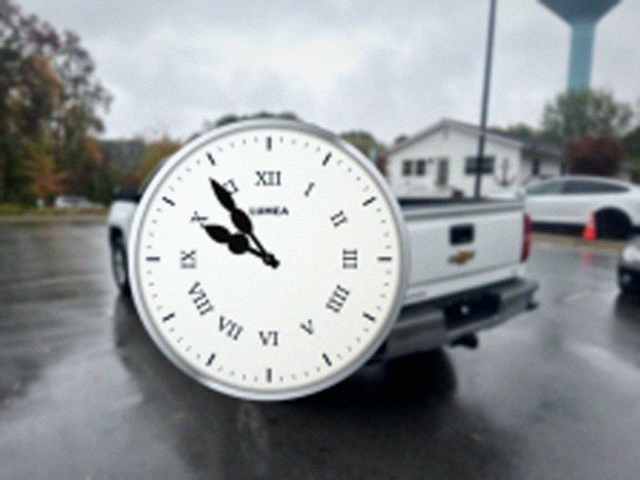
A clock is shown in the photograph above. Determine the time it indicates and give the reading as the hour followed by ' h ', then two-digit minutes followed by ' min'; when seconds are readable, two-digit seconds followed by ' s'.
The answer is 9 h 54 min
